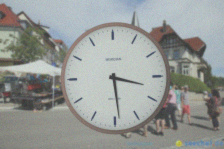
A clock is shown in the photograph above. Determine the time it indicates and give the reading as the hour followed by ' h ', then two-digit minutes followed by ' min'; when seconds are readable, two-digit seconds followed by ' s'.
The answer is 3 h 29 min
